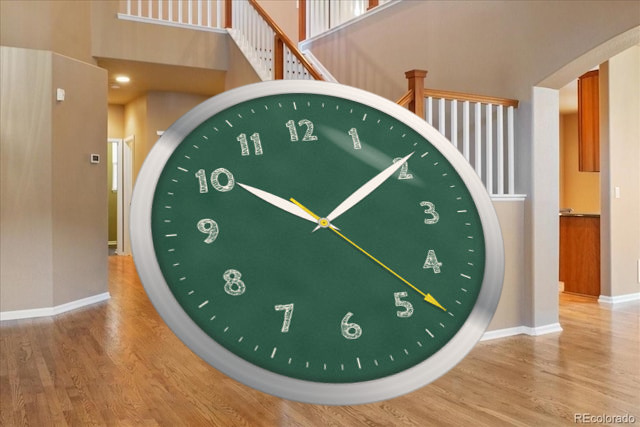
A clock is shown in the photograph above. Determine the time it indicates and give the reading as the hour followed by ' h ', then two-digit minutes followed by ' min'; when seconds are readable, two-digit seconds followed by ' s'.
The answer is 10 h 09 min 23 s
